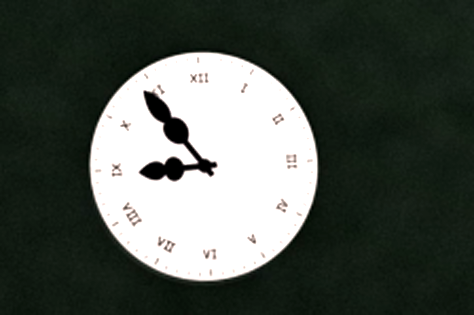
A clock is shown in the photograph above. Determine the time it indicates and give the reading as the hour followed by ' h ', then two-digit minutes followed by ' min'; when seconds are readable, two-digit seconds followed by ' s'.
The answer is 8 h 54 min
